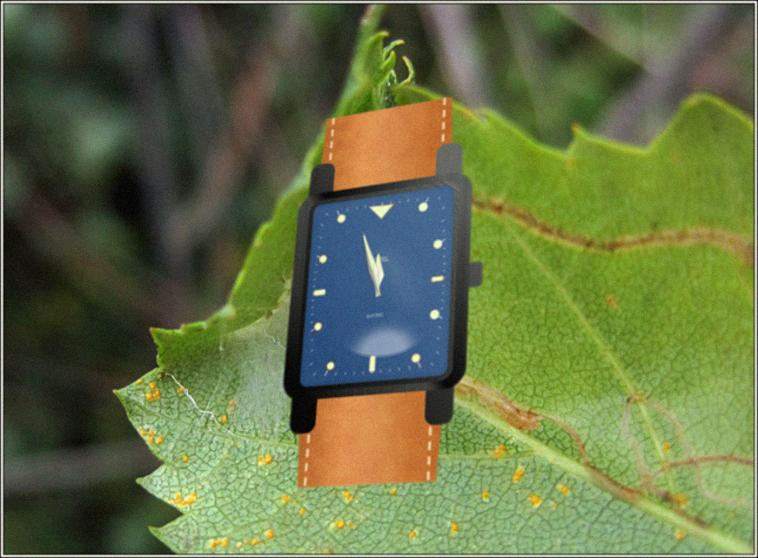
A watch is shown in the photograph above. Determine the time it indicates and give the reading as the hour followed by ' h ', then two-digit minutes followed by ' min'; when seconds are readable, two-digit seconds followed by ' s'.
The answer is 11 h 57 min
